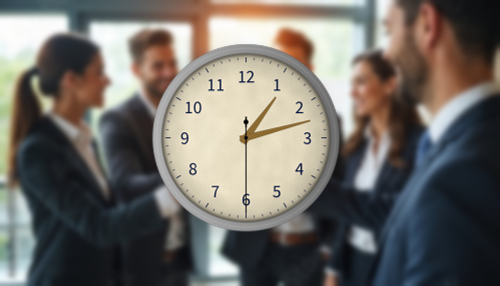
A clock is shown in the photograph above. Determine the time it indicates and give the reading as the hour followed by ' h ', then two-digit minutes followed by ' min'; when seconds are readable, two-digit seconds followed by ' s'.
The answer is 1 h 12 min 30 s
